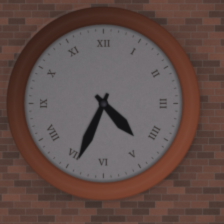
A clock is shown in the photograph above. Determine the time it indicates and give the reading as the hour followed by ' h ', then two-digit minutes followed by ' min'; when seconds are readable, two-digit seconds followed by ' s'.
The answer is 4 h 34 min
